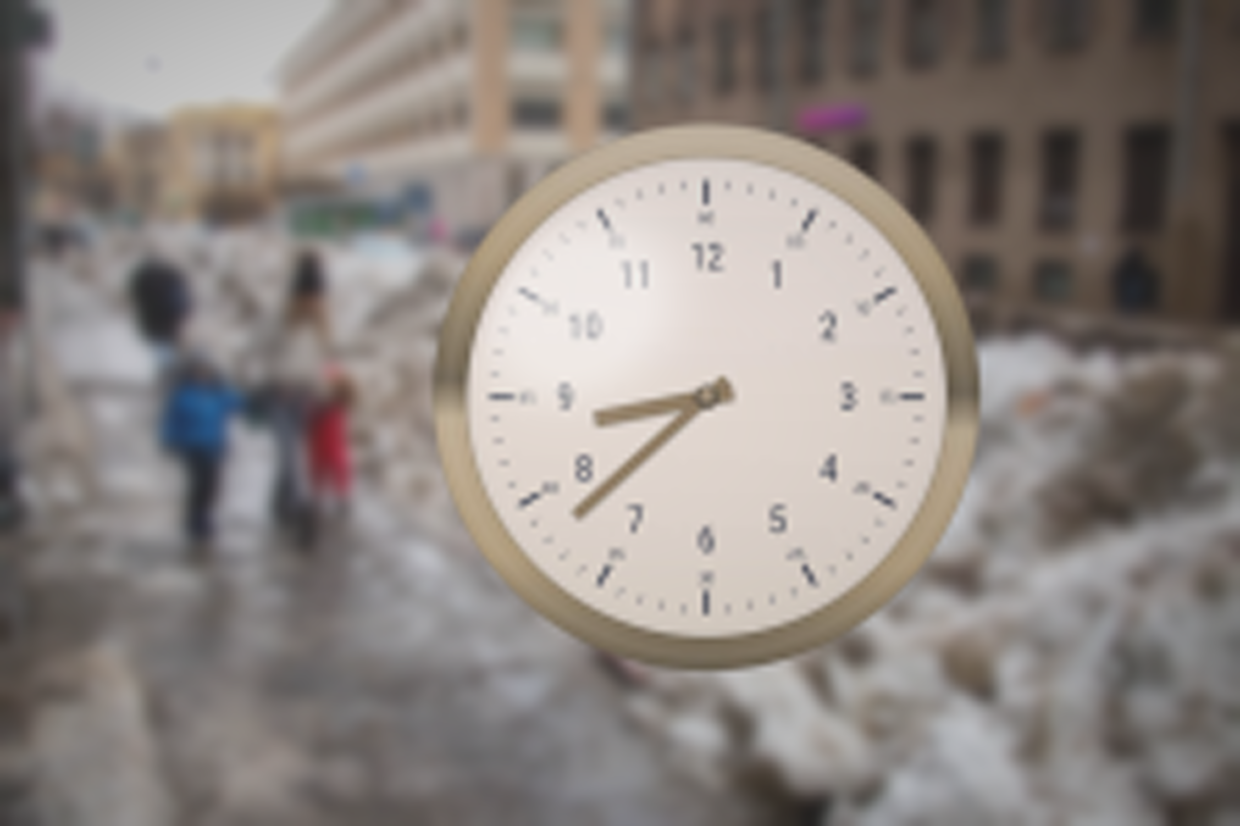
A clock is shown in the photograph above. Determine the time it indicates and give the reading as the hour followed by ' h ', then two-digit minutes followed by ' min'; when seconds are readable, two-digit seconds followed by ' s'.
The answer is 8 h 38 min
